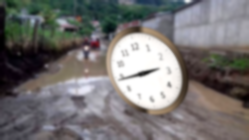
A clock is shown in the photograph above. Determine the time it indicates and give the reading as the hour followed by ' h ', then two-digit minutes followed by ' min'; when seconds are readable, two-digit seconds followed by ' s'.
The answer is 2 h 44 min
